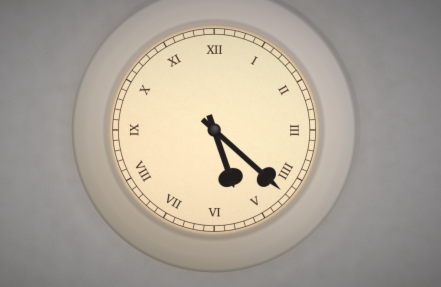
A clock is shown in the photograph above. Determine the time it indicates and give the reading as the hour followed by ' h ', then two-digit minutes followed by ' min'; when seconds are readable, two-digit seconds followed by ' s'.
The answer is 5 h 22 min
